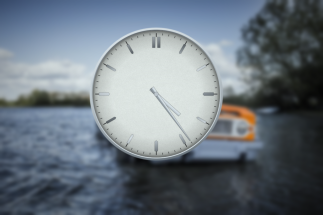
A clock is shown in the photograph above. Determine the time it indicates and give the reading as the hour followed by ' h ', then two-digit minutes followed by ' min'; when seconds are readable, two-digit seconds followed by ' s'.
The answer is 4 h 24 min
